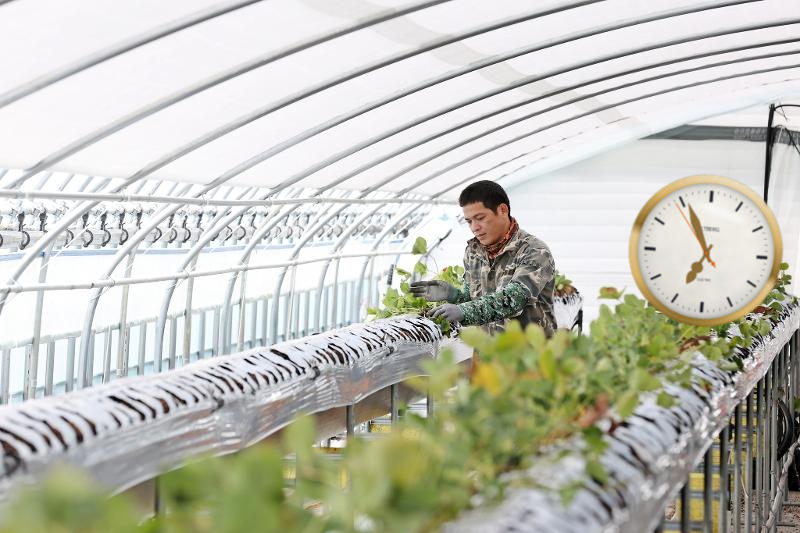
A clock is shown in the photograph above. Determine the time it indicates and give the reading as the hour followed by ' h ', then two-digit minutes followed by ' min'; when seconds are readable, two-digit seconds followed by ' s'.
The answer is 6 h 55 min 54 s
